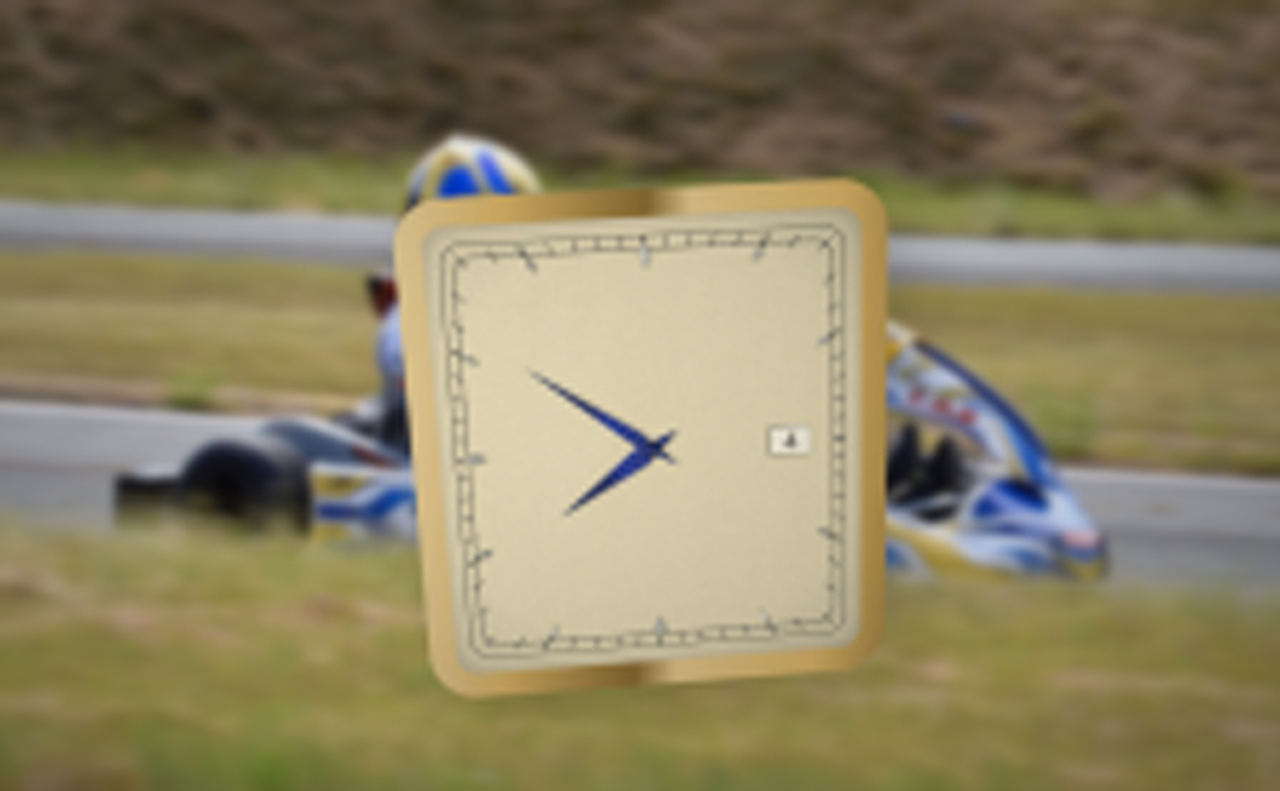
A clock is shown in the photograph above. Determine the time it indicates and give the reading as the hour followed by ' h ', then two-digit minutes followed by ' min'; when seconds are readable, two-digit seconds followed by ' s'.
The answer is 7 h 51 min
